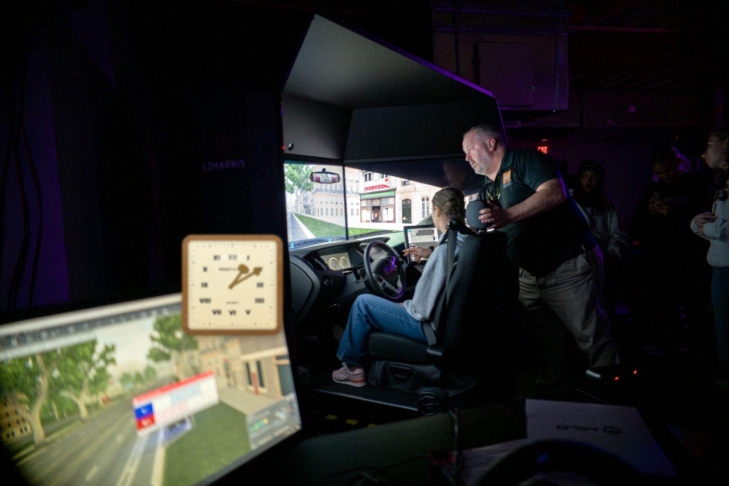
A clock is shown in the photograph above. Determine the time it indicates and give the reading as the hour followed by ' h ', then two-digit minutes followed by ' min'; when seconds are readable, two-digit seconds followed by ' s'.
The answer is 1 h 10 min
